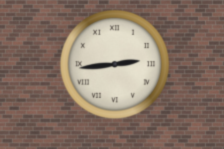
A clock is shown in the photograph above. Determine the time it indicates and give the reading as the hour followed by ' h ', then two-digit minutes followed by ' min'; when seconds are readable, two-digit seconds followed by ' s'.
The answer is 2 h 44 min
